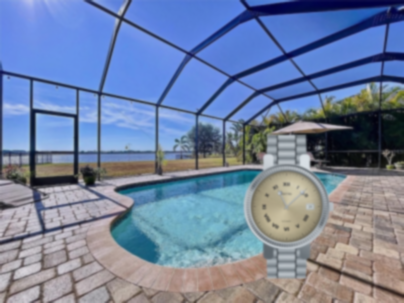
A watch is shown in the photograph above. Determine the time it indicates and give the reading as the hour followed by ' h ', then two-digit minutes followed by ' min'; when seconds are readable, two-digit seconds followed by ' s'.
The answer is 11 h 08 min
